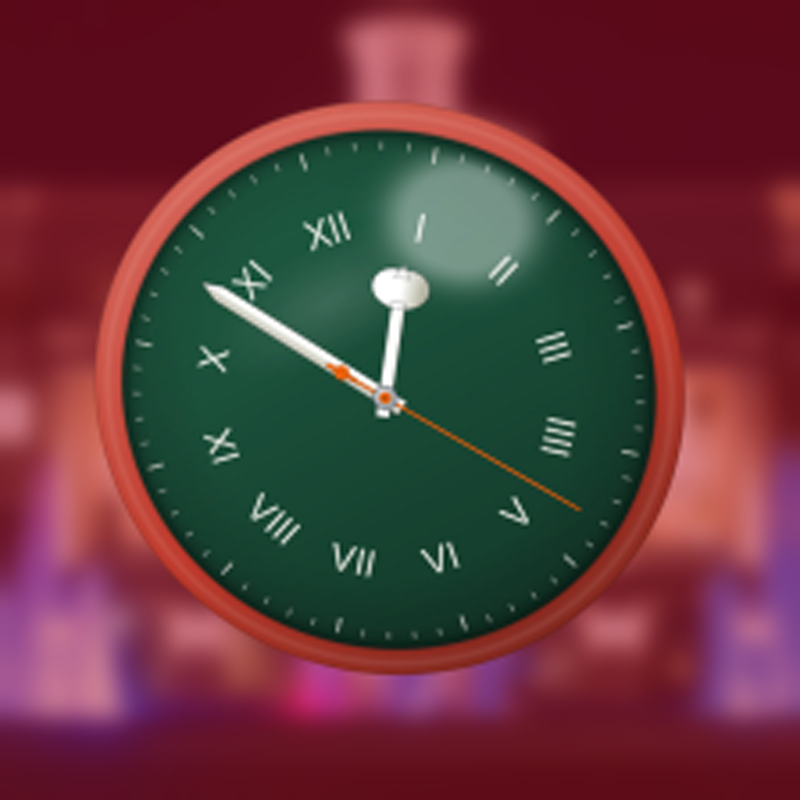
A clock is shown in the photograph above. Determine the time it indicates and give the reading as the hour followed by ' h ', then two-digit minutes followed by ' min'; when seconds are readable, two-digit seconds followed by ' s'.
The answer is 12 h 53 min 23 s
